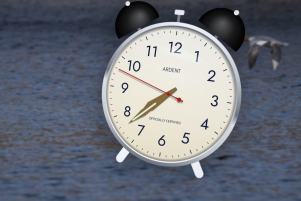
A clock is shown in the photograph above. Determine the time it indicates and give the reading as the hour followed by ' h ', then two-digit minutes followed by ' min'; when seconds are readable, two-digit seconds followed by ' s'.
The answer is 7 h 37 min 48 s
